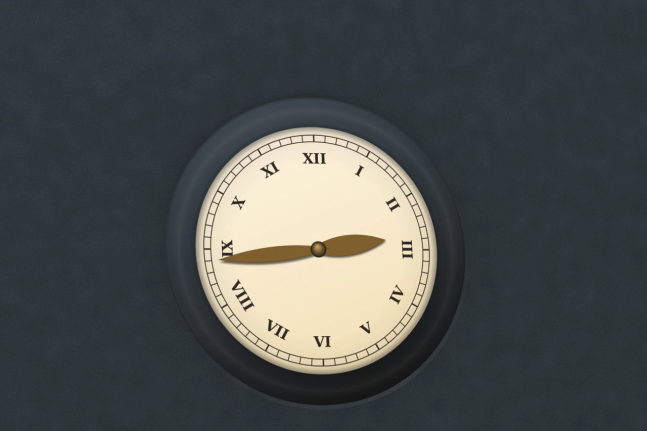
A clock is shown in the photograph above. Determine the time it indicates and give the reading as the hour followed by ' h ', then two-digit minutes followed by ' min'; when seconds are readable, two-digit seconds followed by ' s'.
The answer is 2 h 44 min
